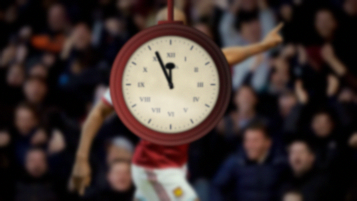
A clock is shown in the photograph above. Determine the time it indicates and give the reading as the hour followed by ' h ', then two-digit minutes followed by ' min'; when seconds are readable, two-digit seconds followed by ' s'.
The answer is 11 h 56 min
